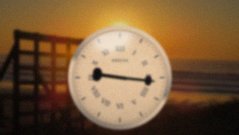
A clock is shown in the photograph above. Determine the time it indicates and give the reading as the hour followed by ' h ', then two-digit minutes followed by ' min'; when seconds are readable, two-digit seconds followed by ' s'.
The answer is 9 h 16 min
